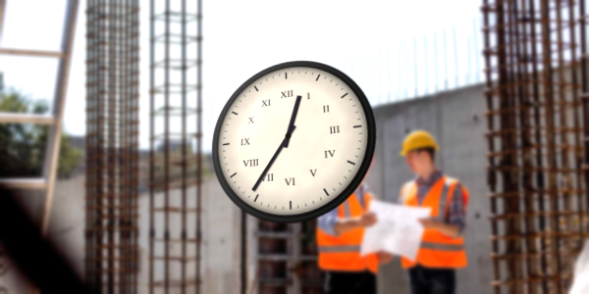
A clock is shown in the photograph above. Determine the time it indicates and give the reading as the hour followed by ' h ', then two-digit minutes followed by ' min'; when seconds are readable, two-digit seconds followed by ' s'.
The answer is 12 h 36 min
